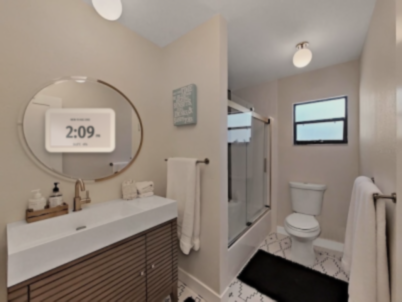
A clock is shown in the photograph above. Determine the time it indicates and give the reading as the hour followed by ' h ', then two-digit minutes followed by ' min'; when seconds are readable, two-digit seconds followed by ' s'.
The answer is 2 h 09 min
